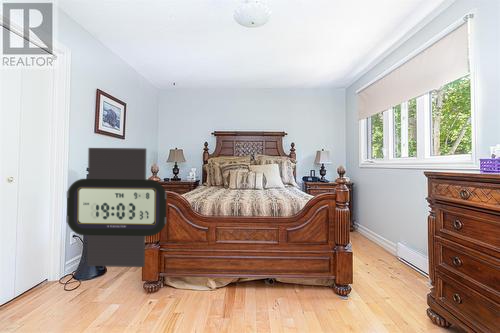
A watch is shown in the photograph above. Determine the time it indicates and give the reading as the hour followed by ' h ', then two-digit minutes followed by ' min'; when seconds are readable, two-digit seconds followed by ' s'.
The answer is 19 h 03 min
